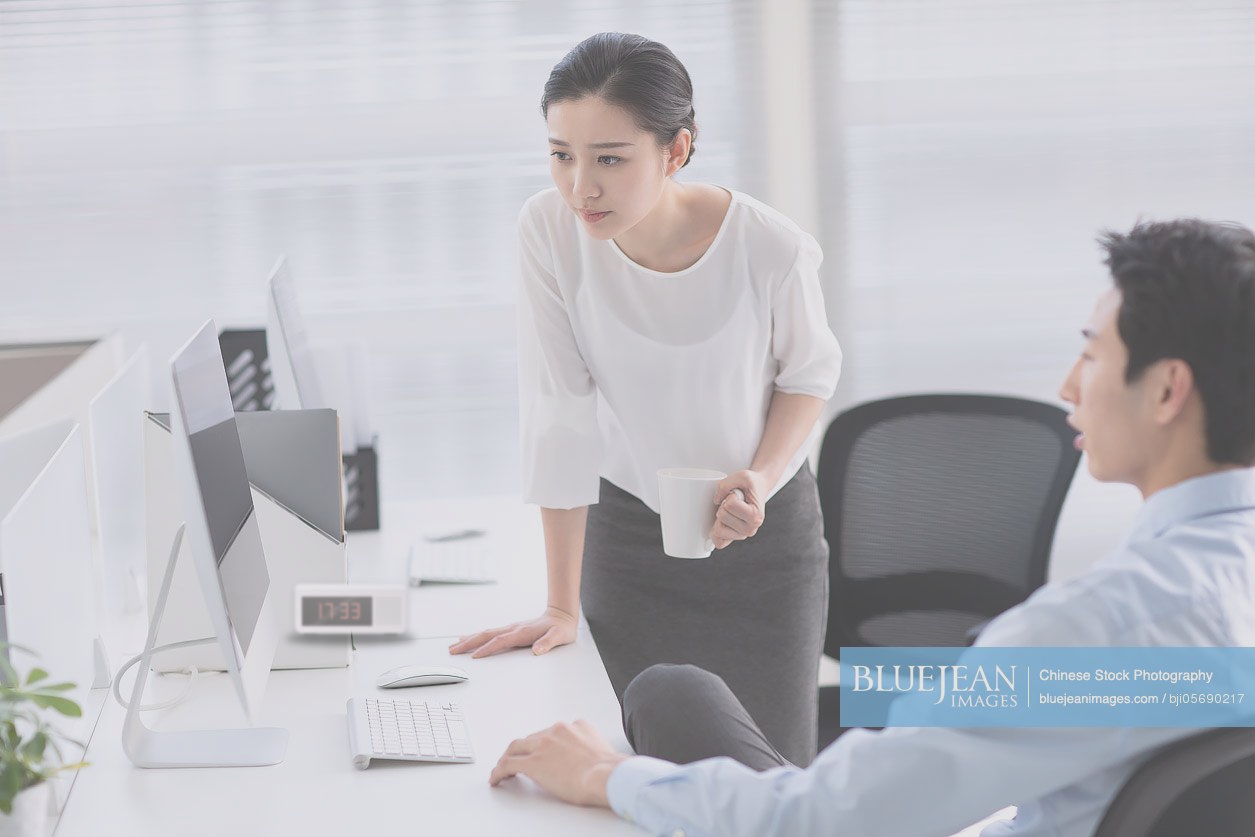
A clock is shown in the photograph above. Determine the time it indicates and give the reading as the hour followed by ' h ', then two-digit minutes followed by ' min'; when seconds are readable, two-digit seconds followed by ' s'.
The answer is 17 h 33 min
